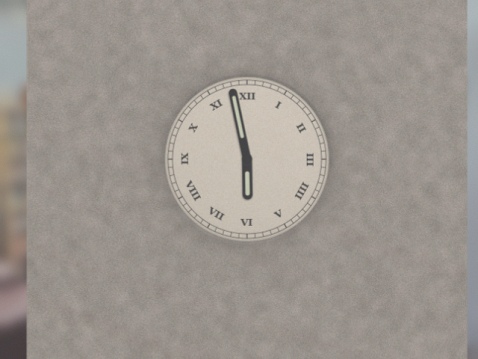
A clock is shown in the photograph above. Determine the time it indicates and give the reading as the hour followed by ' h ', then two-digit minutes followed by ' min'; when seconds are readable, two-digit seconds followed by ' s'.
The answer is 5 h 58 min
